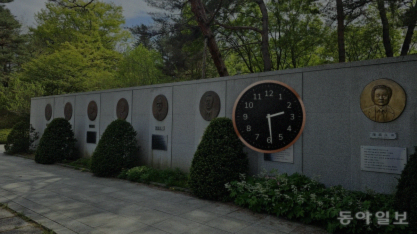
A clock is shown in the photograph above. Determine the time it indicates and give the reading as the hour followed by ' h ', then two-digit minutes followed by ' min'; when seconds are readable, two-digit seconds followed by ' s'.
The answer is 2 h 29 min
